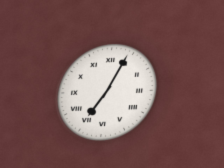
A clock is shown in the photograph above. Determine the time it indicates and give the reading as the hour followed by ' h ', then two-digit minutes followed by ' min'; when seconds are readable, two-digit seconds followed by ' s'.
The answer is 7 h 04 min
